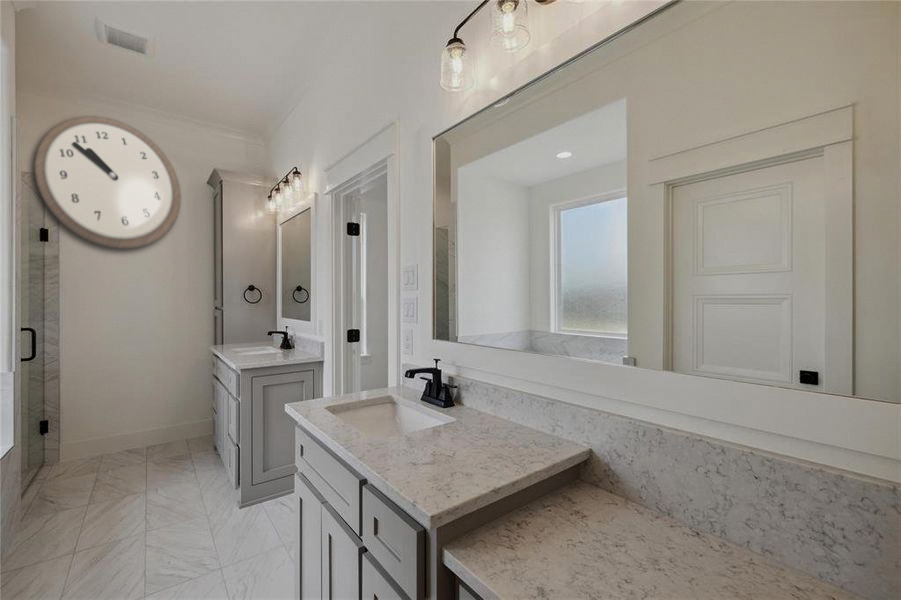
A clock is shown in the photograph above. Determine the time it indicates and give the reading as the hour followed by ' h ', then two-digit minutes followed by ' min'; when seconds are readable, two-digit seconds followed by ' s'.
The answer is 10 h 53 min
